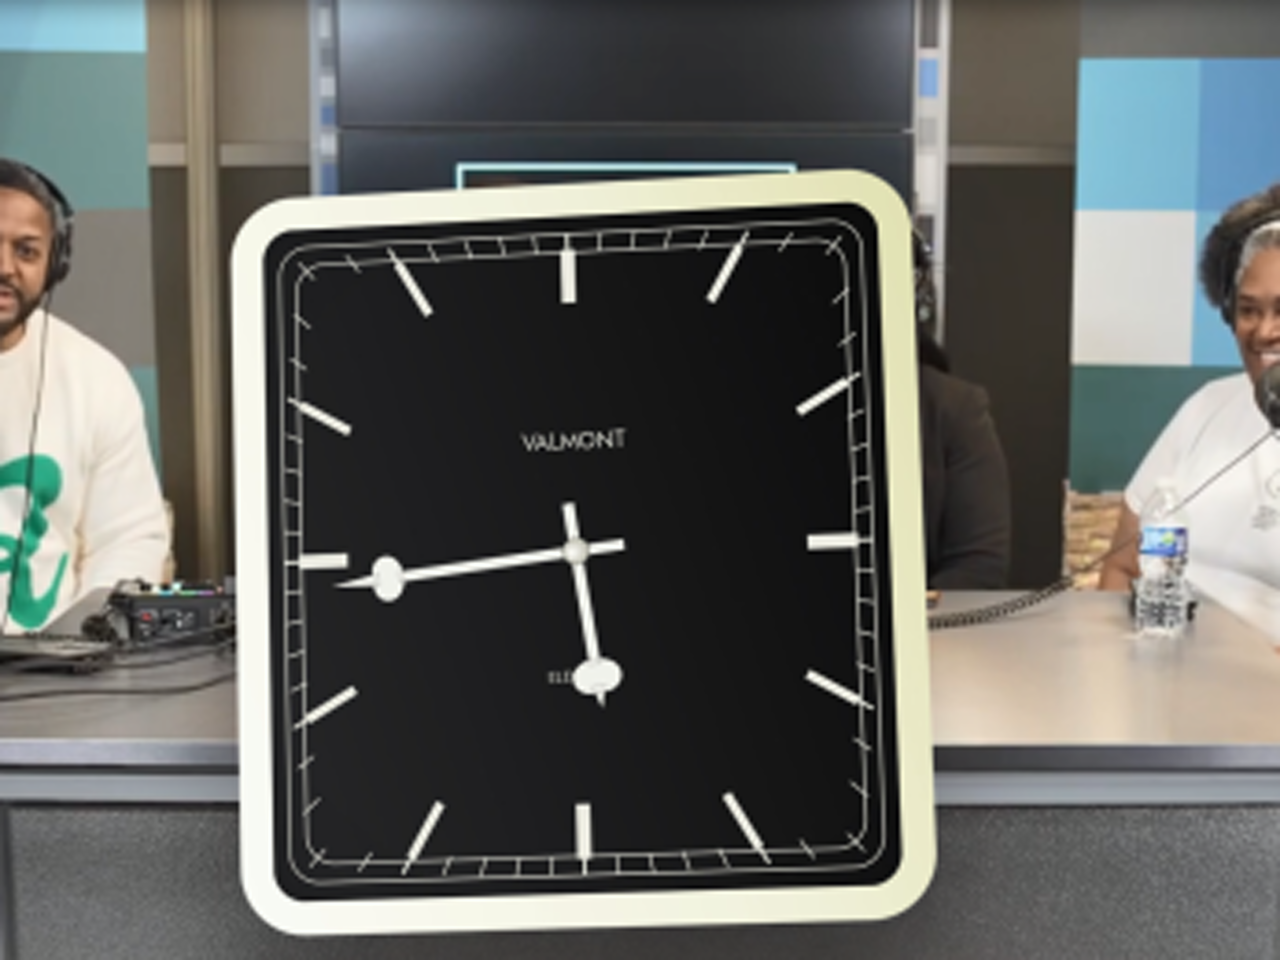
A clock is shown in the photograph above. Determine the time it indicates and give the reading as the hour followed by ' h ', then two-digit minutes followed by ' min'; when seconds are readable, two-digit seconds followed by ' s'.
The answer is 5 h 44 min
